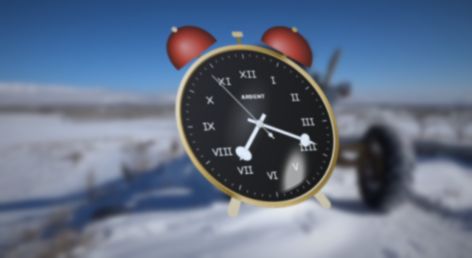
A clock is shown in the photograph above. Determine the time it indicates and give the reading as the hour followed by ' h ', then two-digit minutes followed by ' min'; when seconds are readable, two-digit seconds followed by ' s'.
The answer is 7 h 18 min 54 s
